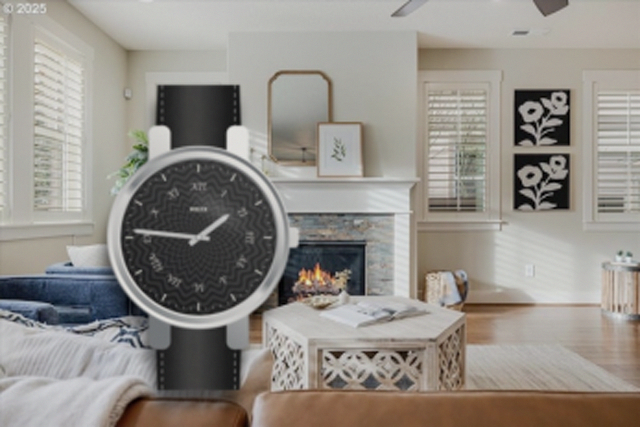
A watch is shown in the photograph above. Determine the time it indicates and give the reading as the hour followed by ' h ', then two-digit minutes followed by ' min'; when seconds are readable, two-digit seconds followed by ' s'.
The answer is 1 h 46 min
